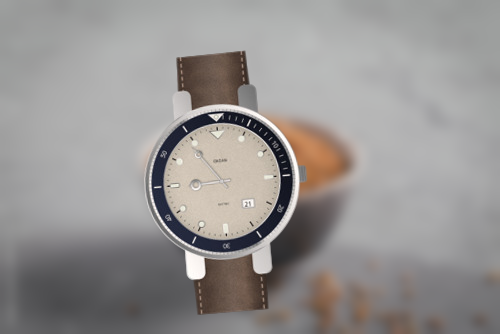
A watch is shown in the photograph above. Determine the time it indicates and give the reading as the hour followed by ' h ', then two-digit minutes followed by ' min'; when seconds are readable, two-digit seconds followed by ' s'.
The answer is 8 h 54 min
